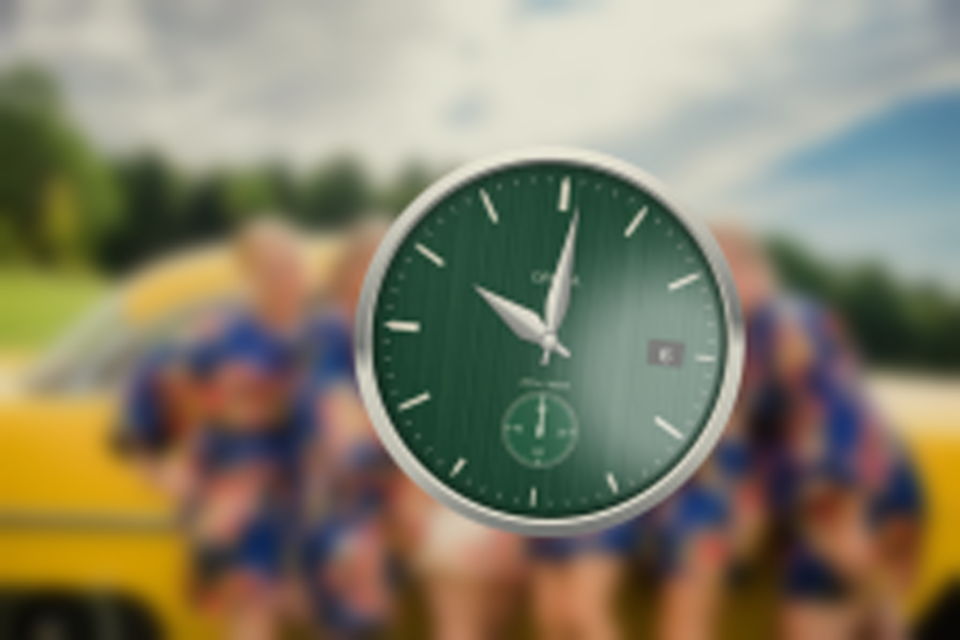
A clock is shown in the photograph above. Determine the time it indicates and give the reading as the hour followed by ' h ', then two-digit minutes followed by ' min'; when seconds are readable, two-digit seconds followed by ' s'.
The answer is 10 h 01 min
